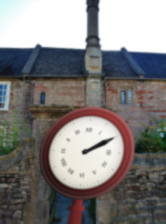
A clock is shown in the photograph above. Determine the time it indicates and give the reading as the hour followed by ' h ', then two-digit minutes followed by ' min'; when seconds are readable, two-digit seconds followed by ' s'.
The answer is 2 h 10 min
